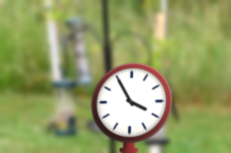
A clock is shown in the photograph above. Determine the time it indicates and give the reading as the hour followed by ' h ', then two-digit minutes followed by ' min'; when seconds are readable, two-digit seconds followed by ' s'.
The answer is 3 h 55 min
